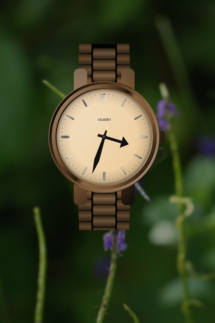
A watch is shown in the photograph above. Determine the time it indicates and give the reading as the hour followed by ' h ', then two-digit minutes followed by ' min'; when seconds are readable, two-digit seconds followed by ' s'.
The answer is 3 h 33 min
